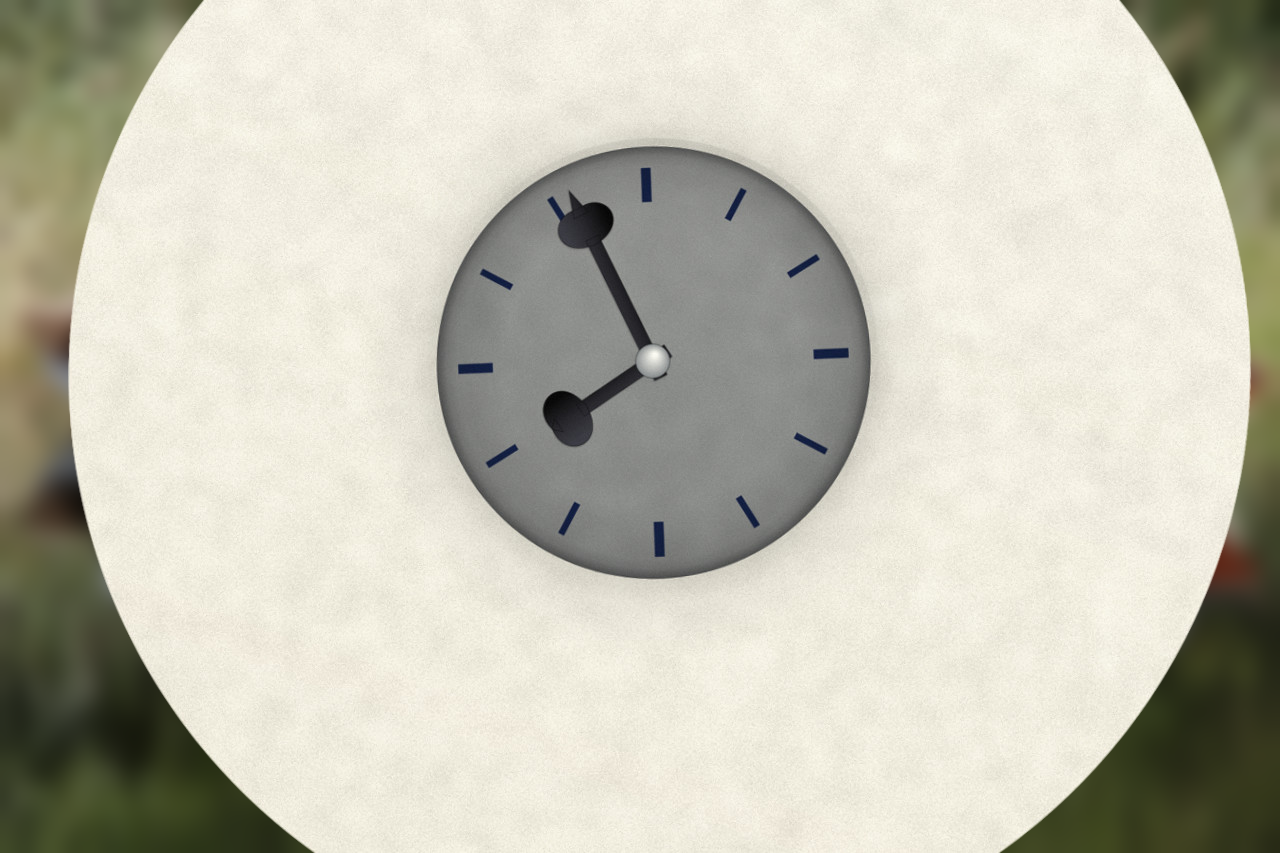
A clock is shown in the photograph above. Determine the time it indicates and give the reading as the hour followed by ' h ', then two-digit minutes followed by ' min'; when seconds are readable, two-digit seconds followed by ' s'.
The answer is 7 h 56 min
